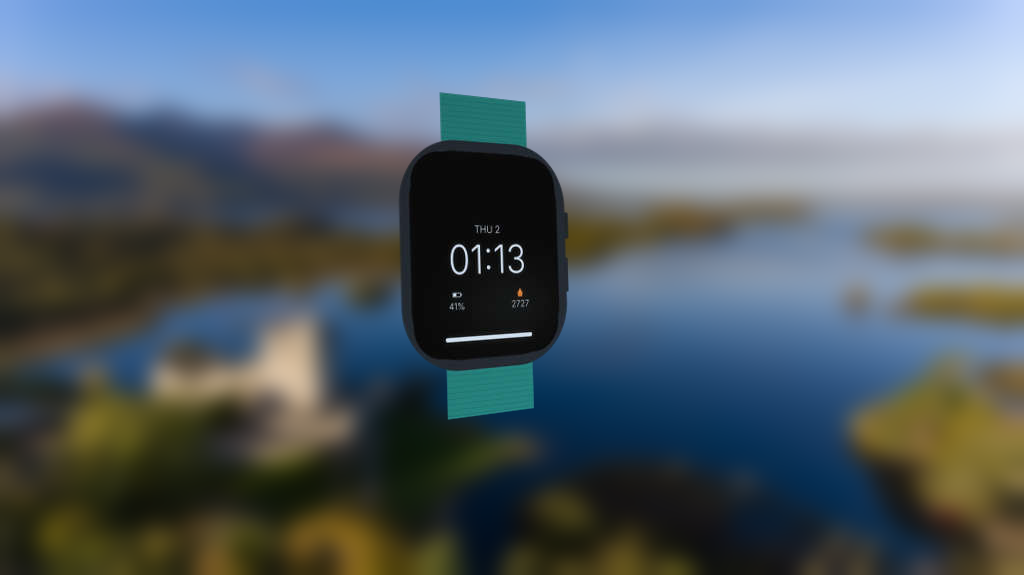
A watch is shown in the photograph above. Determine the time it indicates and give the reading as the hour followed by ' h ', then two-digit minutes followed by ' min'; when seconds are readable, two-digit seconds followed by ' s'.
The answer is 1 h 13 min
